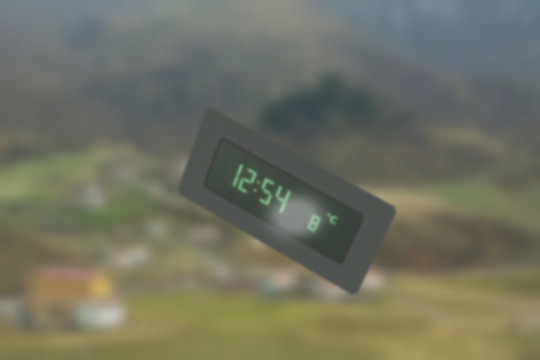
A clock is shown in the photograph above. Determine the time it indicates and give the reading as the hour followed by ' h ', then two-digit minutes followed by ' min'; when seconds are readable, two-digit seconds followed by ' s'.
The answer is 12 h 54 min
